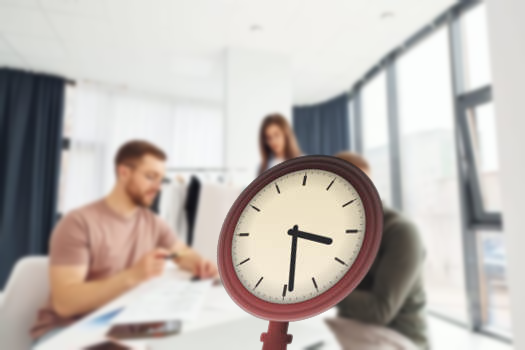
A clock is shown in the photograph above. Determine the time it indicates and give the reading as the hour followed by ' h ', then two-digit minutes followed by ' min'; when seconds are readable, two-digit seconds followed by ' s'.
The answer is 3 h 29 min
